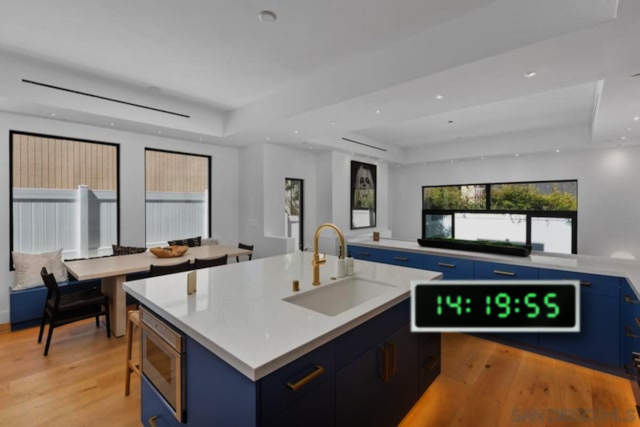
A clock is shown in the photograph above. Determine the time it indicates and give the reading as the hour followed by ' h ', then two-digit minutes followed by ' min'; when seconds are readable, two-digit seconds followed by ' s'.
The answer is 14 h 19 min 55 s
